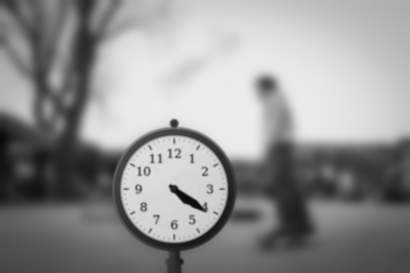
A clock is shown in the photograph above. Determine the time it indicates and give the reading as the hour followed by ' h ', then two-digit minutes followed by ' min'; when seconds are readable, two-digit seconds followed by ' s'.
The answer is 4 h 21 min
